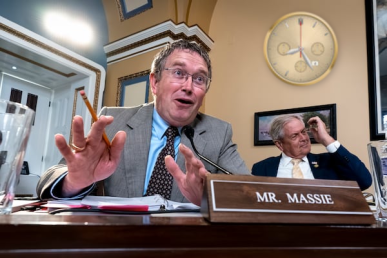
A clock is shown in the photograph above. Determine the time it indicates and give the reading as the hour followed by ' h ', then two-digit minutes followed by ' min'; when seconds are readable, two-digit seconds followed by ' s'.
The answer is 8 h 25 min
